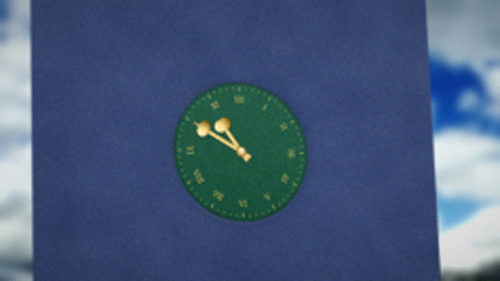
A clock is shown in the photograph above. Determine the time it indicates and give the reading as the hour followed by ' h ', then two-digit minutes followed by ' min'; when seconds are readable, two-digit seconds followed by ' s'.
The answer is 10 h 50 min
